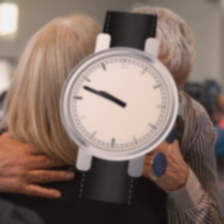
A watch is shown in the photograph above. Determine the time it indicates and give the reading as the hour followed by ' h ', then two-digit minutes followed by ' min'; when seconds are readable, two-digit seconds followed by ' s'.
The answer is 9 h 48 min
